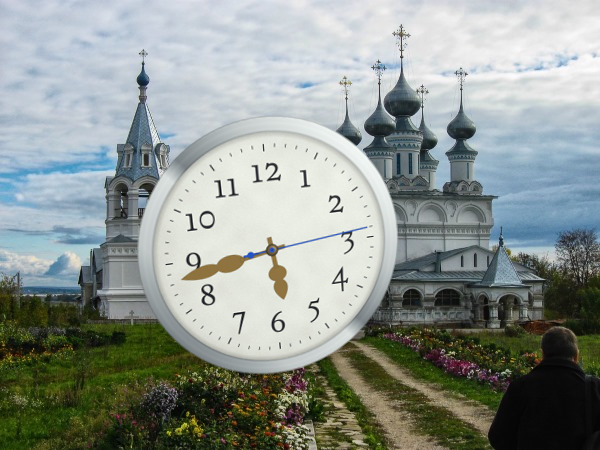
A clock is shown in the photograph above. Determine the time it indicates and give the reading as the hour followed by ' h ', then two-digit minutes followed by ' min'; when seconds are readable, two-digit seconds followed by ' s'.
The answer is 5 h 43 min 14 s
